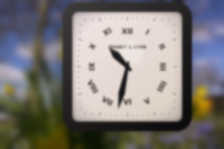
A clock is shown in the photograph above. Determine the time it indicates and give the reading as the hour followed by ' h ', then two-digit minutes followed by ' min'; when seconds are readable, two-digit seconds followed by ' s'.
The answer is 10 h 32 min
